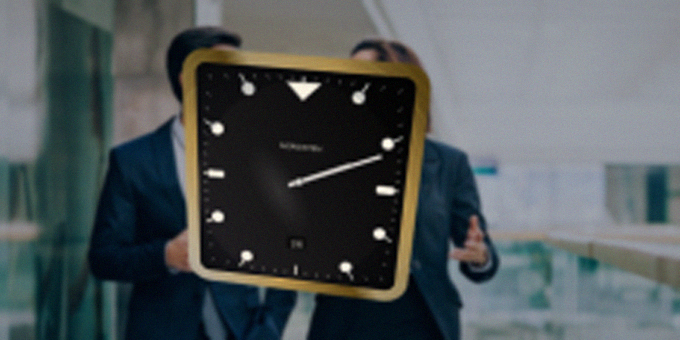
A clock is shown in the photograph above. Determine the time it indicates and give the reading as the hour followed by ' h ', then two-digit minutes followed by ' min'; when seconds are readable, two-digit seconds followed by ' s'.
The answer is 2 h 11 min
